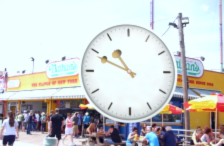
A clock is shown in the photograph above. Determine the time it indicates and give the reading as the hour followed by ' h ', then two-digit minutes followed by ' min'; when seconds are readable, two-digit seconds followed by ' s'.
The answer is 10 h 49 min
